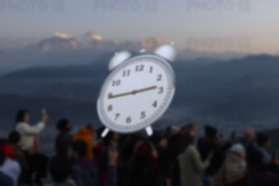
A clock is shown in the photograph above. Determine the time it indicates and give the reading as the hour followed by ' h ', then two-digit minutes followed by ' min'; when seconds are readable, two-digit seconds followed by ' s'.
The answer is 2 h 44 min
